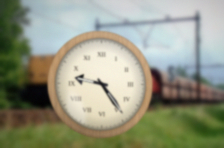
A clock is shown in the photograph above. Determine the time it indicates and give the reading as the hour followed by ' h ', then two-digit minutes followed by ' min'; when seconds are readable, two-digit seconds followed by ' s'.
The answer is 9 h 24 min
